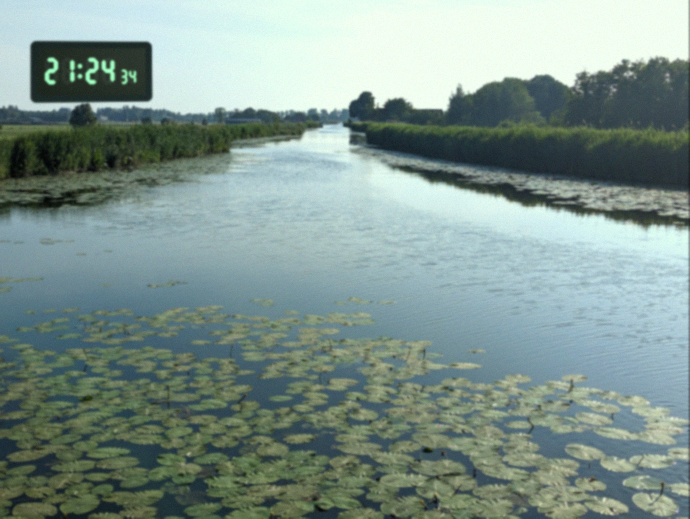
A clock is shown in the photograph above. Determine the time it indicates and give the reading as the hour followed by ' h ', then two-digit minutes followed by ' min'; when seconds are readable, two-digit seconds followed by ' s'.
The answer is 21 h 24 min 34 s
